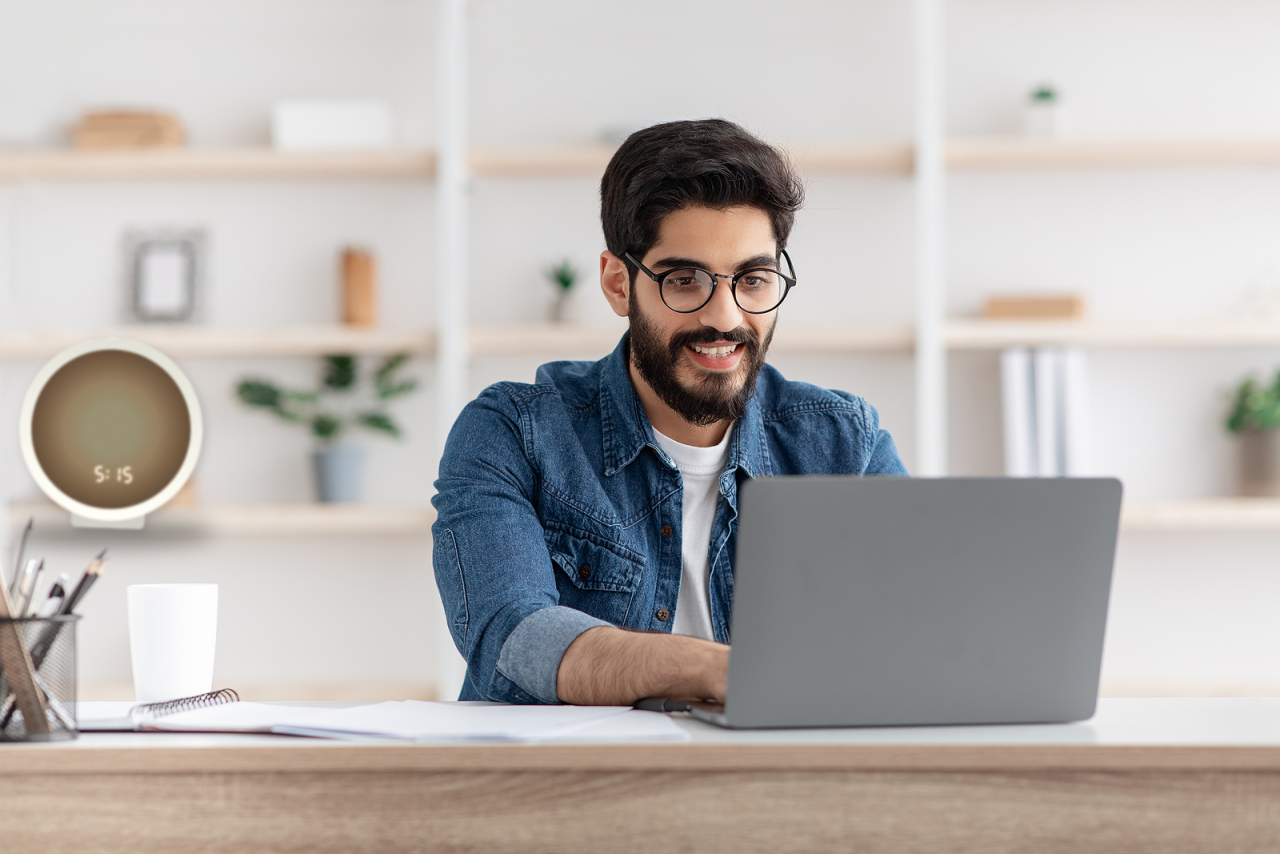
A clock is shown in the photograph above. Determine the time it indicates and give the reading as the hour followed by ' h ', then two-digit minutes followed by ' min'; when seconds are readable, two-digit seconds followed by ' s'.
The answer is 5 h 15 min
